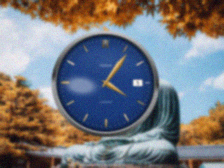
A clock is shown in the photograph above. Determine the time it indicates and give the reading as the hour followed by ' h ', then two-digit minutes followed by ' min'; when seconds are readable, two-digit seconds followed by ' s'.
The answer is 4 h 06 min
